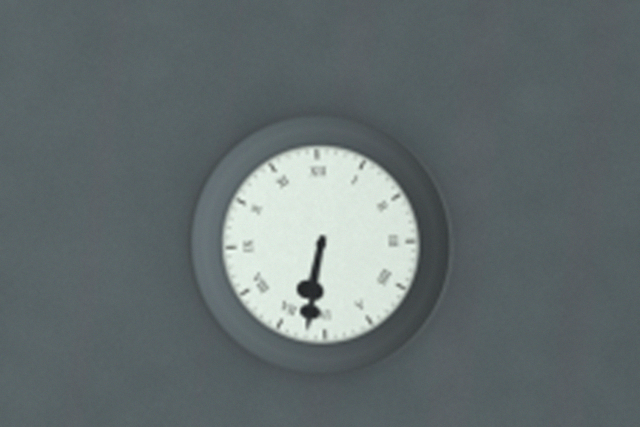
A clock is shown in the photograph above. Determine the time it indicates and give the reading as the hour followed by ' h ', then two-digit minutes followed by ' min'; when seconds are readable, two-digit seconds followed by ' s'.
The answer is 6 h 32 min
